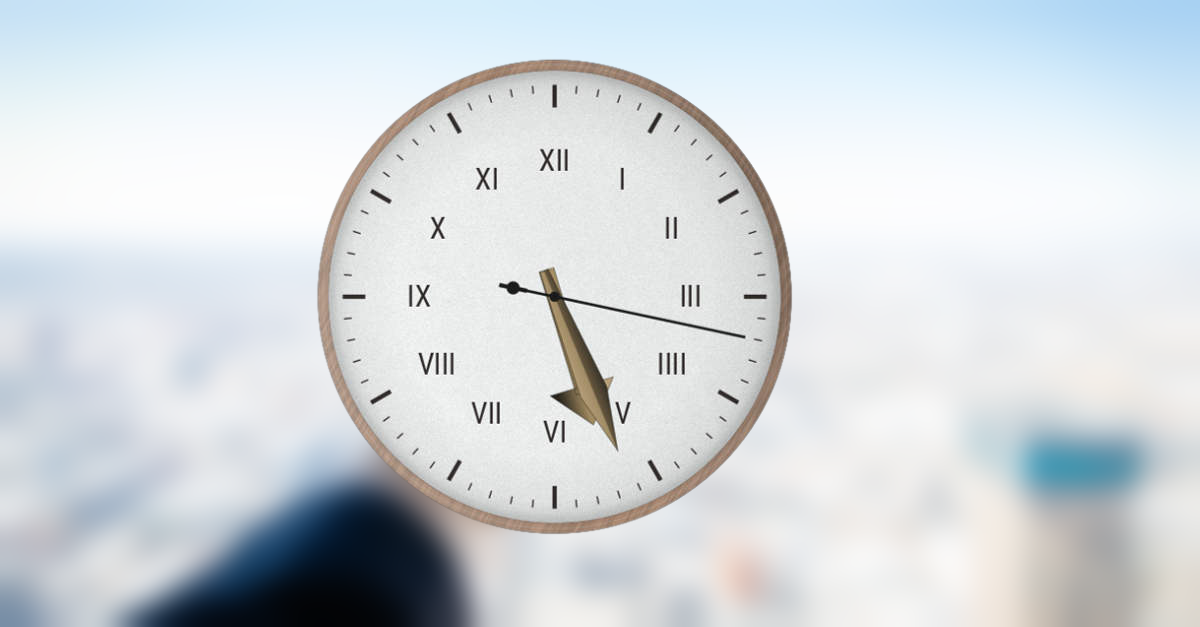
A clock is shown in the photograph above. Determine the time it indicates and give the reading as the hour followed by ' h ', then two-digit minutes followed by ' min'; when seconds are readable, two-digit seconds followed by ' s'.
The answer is 5 h 26 min 17 s
